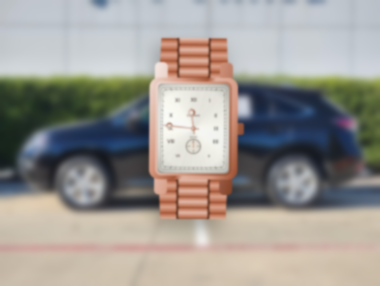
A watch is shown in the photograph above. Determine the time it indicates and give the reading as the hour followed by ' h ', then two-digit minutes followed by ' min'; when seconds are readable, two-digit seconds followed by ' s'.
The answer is 11 h 46 min
